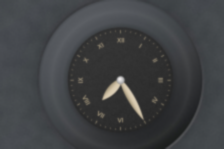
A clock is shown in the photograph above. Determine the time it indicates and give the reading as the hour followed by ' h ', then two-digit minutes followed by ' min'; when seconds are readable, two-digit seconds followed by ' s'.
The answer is 7 h 25 min
